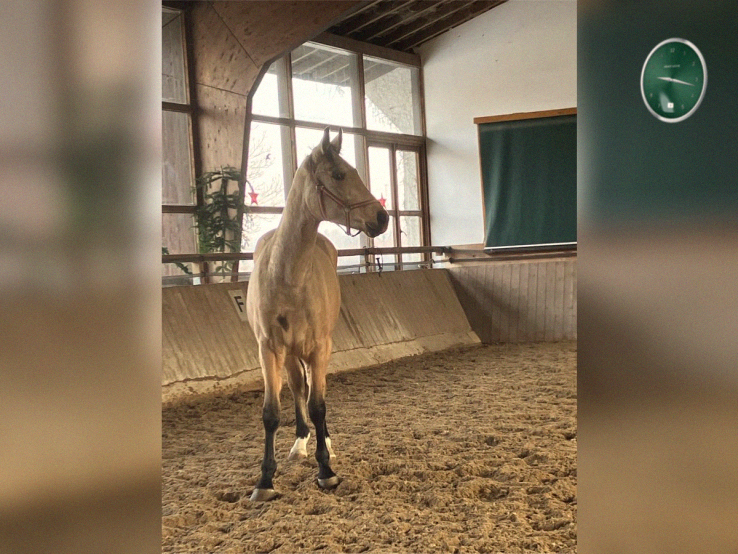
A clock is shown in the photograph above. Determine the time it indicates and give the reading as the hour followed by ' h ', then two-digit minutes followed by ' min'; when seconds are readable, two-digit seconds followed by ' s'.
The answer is 9 h 17 min
